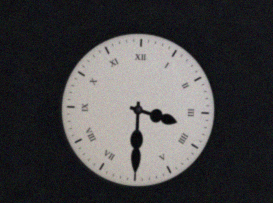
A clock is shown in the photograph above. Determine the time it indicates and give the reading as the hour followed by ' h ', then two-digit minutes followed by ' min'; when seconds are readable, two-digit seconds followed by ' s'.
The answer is 3 h 30 min
